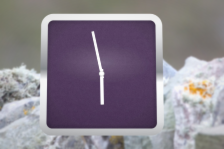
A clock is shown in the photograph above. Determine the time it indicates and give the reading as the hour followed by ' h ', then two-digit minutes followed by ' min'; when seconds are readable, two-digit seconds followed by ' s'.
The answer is 5 h 58 min
